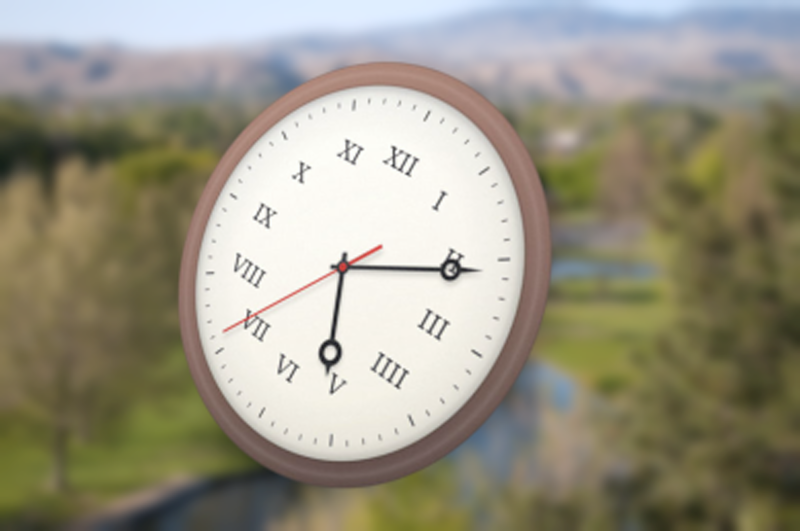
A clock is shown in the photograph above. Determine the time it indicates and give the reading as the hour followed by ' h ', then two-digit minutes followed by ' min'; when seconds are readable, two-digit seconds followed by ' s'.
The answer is 5 h 10 min 36 s
